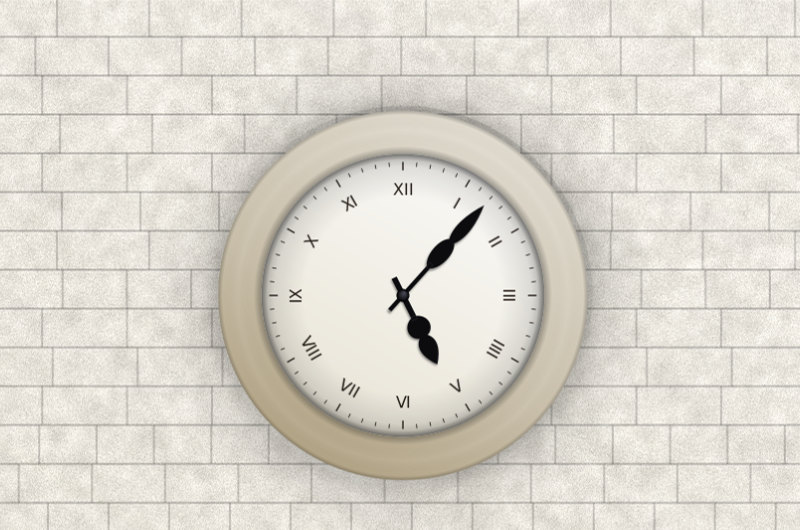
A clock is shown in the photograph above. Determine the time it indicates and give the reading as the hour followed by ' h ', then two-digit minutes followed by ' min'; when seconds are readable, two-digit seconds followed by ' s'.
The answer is 5 h 07 min
